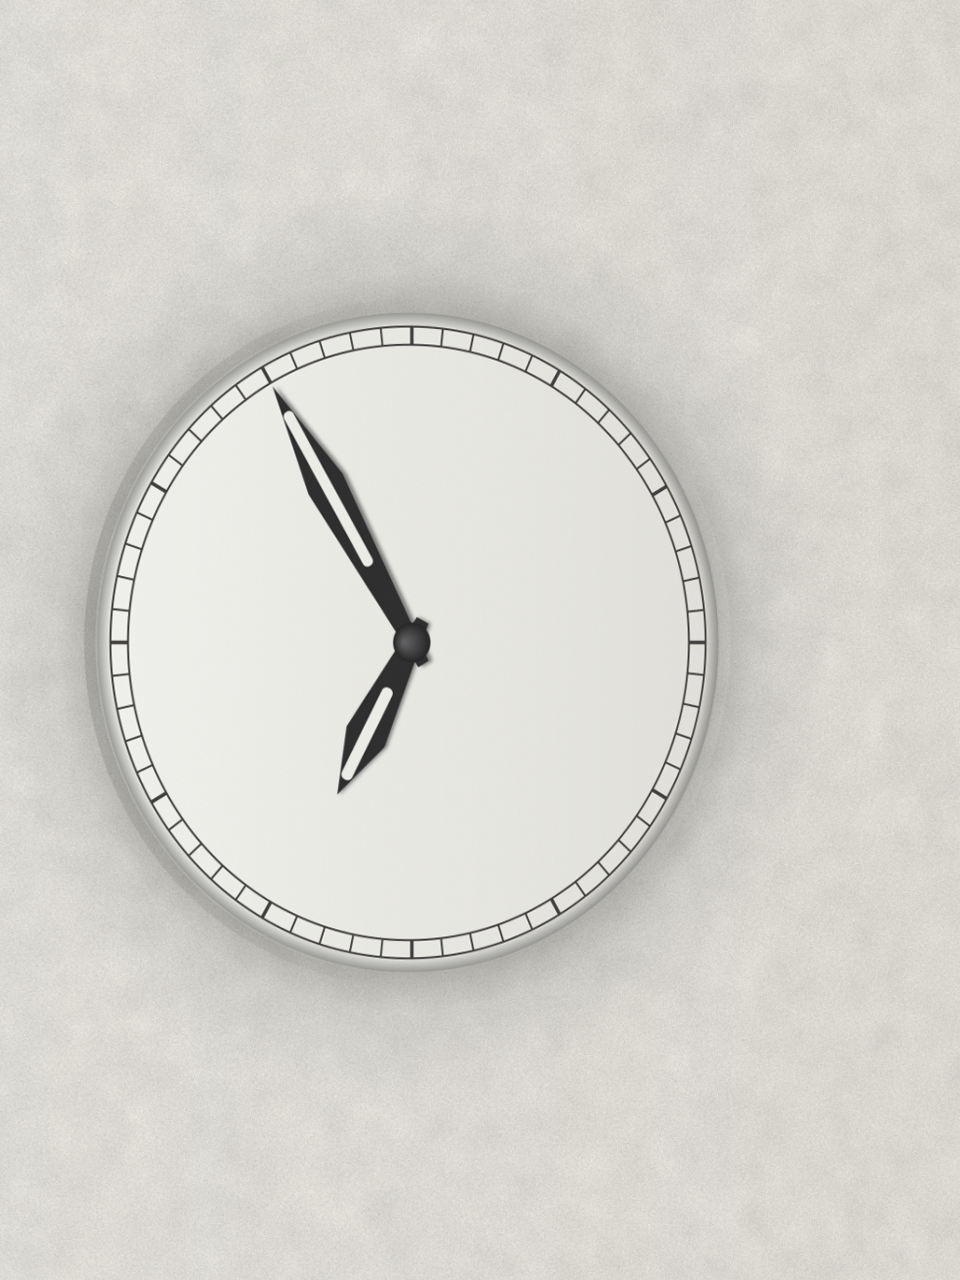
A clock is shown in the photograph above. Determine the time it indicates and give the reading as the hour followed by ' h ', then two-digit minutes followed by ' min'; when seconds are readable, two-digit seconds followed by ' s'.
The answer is 6 h 55 min
